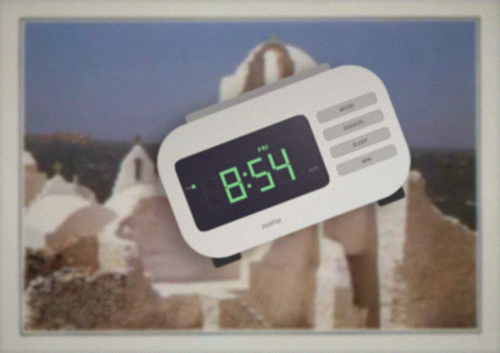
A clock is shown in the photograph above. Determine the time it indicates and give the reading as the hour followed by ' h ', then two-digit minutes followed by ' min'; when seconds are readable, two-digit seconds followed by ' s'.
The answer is 8 h 54 min
